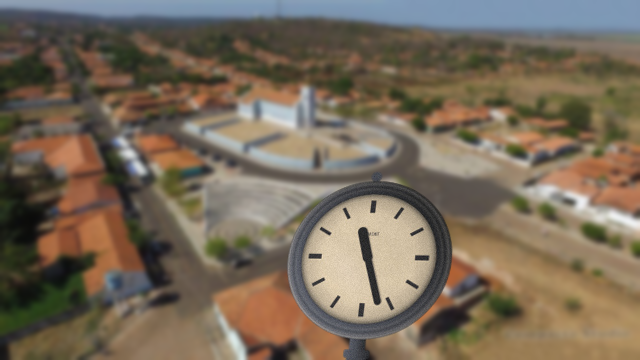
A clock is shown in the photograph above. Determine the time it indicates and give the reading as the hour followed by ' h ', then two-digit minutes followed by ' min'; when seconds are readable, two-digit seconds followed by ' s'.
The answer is 11 h 27 min
